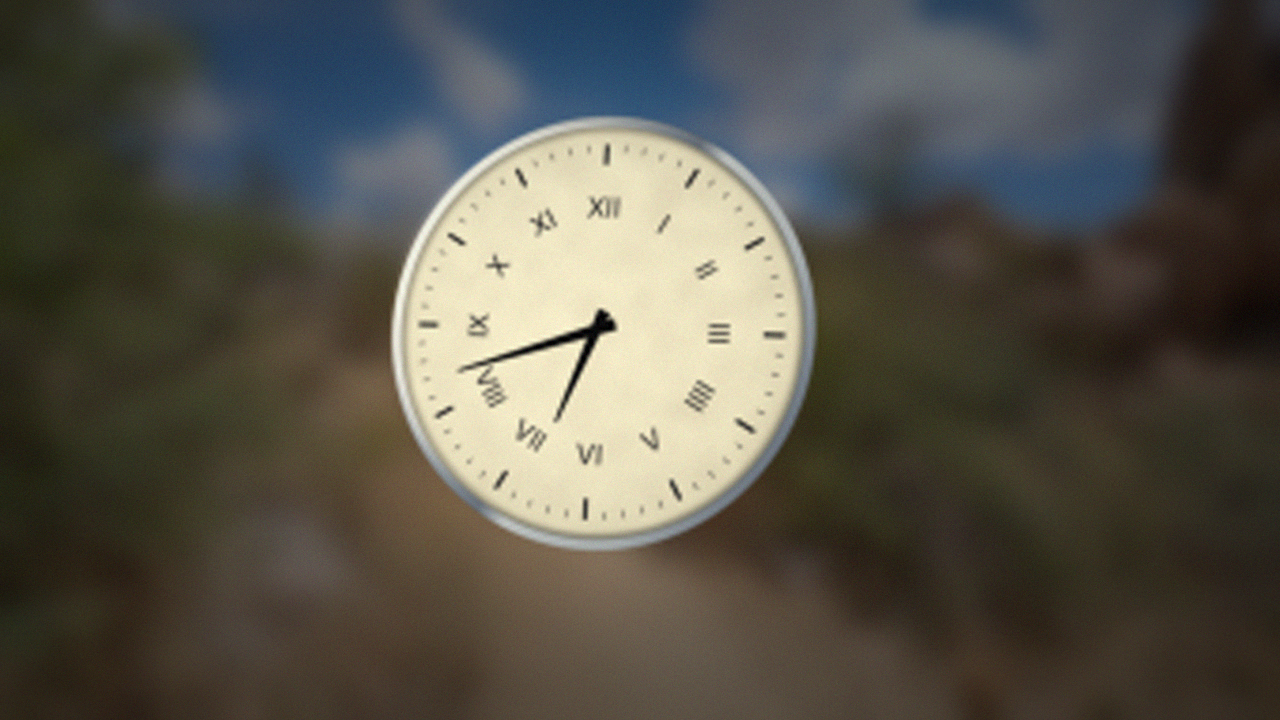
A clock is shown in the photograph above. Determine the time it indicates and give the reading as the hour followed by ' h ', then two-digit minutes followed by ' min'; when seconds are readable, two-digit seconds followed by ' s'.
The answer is 6 h 42 min
